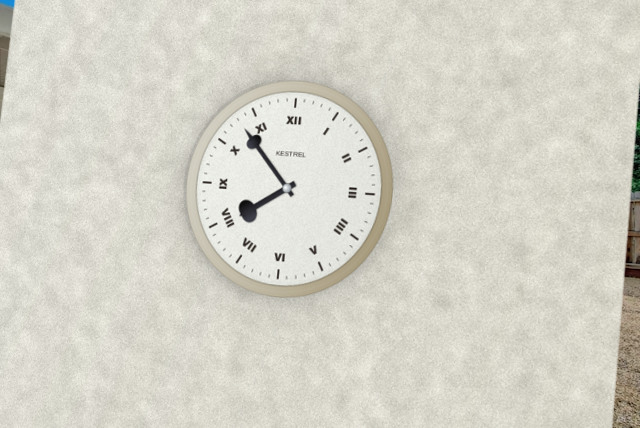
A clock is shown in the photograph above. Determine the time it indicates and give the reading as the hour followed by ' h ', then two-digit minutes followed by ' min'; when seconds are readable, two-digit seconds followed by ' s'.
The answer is 7 h 53 min
